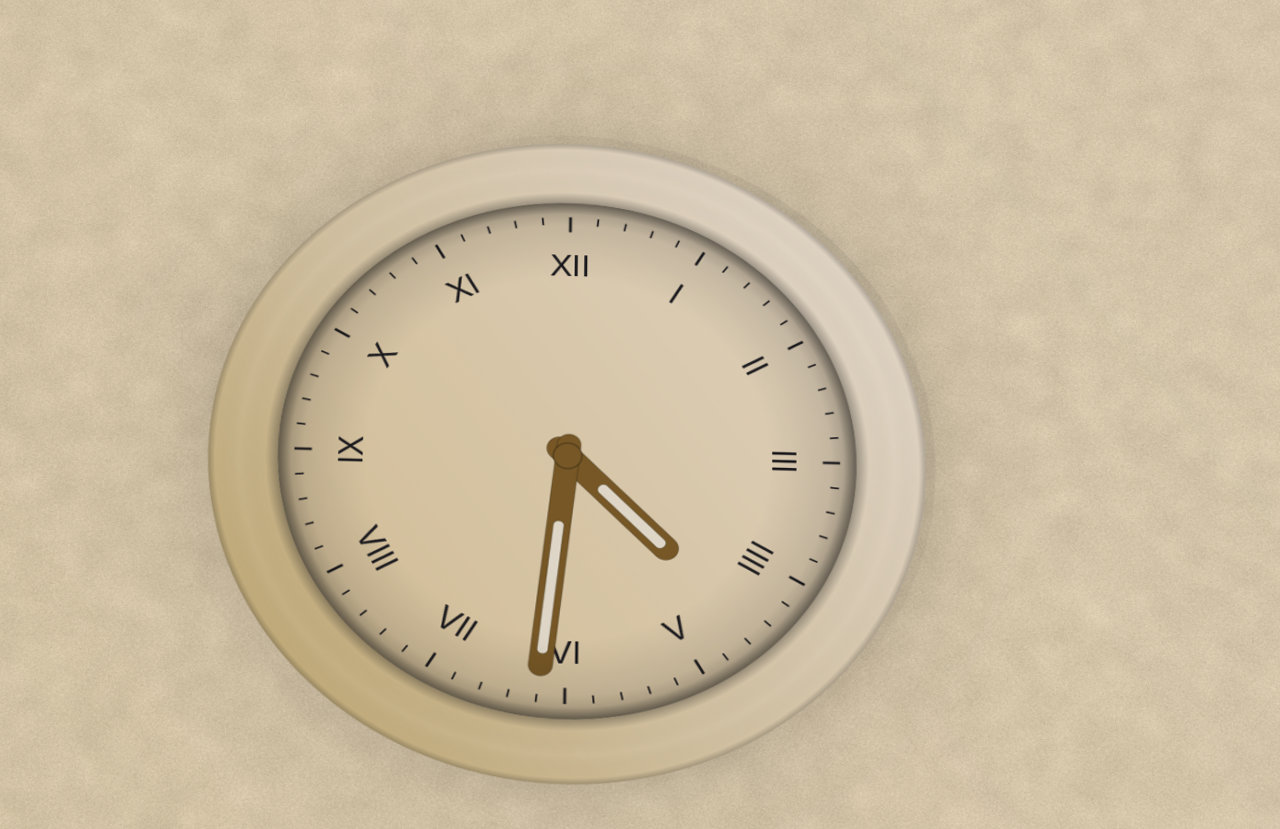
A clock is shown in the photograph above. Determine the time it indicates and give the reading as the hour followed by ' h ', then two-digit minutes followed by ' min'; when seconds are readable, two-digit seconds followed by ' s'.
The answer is 4 h 31 min
